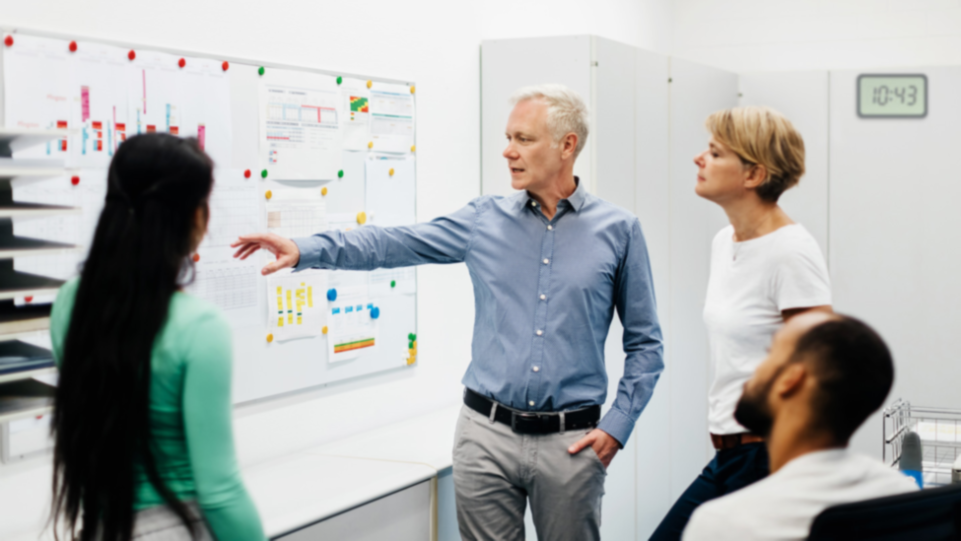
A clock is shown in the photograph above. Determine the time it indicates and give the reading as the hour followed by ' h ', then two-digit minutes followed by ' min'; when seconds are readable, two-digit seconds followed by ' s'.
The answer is 10 h 43 min
